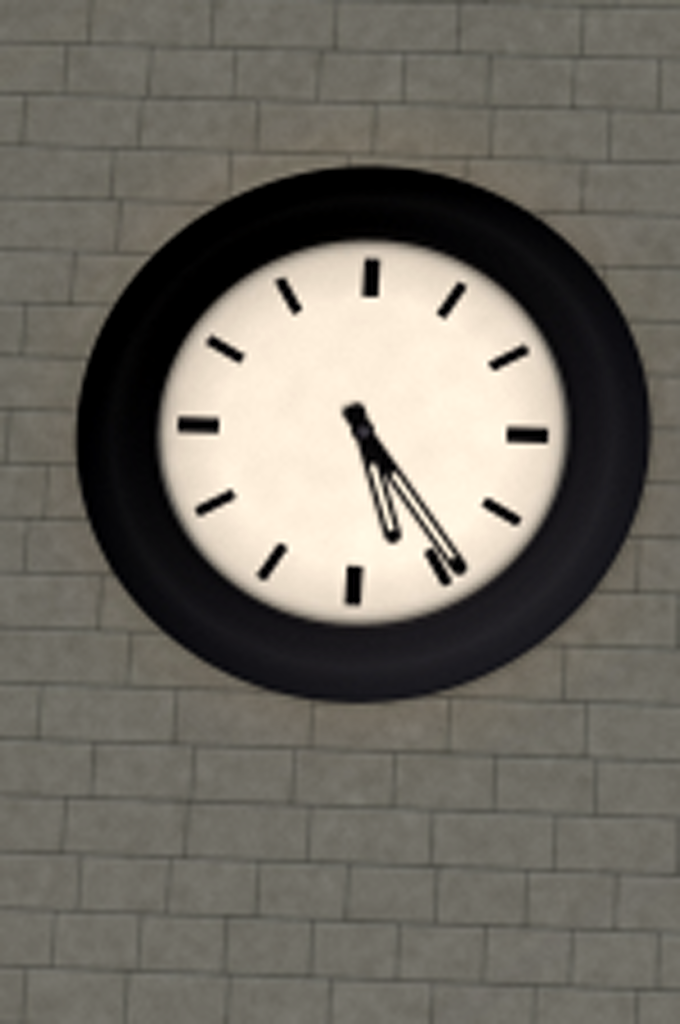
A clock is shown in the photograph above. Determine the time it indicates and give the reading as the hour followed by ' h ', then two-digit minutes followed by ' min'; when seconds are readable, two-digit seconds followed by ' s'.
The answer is 5 h 24 min
